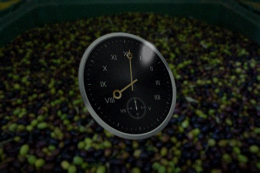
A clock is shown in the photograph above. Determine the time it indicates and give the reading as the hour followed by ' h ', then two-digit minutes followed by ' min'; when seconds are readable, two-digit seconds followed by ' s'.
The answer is 8 h 01 min
